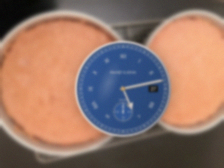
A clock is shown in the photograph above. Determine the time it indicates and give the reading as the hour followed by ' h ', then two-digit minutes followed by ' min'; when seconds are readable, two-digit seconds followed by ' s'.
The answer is 5 h 13 min
